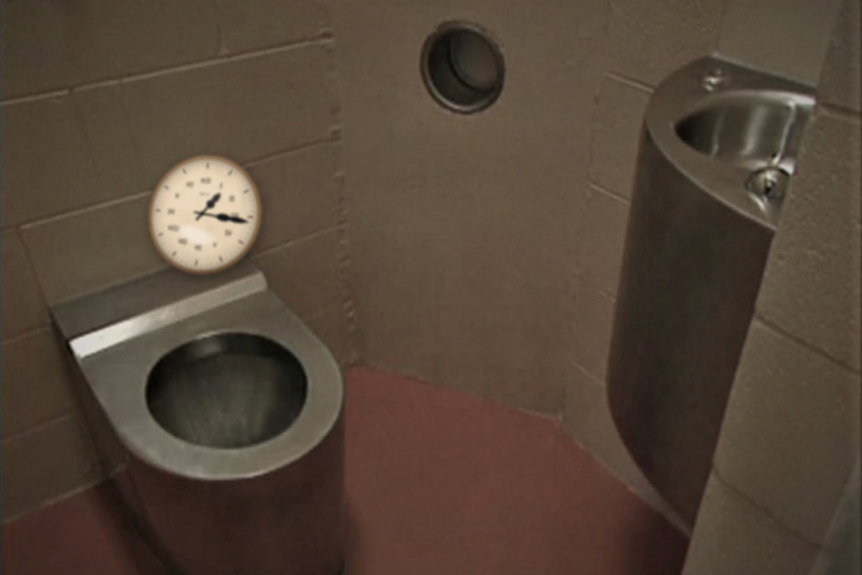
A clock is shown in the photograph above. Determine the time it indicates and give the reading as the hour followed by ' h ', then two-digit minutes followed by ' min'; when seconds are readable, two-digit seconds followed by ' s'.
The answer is 1 h 16 min
